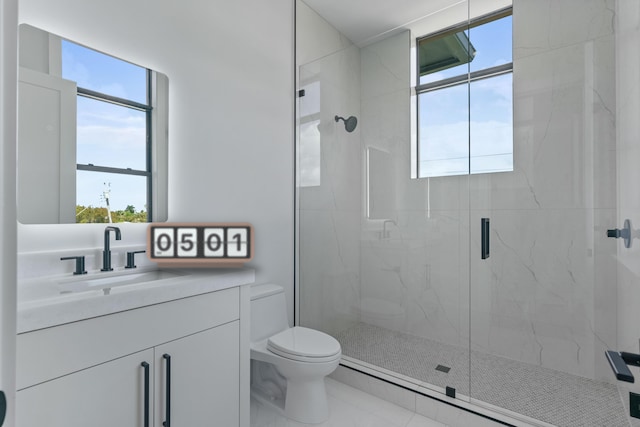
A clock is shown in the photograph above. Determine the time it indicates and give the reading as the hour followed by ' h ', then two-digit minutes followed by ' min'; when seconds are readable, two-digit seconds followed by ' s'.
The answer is 5 h 01 min
